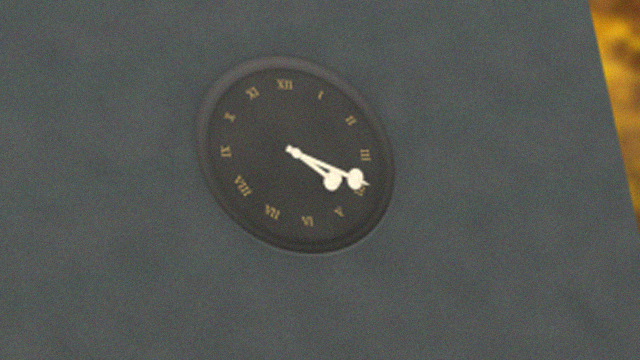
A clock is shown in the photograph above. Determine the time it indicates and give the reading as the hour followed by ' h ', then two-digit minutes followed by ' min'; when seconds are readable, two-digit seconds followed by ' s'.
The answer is 4 h 19 min
